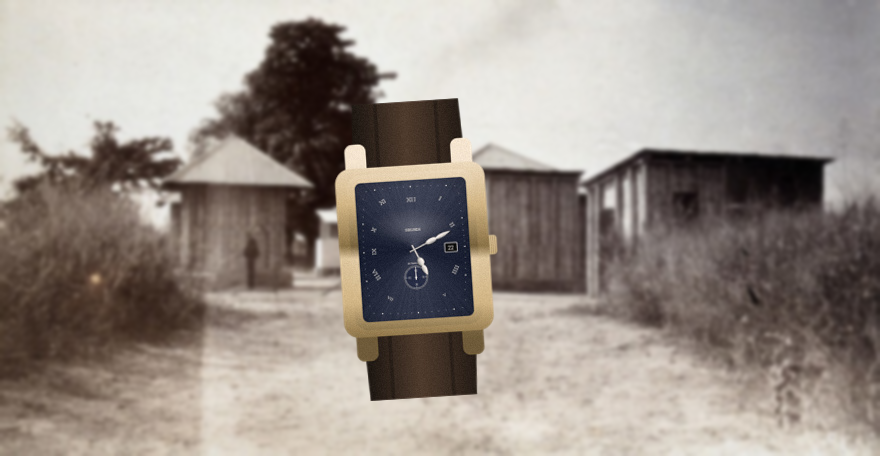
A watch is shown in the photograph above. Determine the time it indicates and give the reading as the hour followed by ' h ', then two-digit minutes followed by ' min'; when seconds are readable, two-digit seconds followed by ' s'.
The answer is 5 h 11 min
